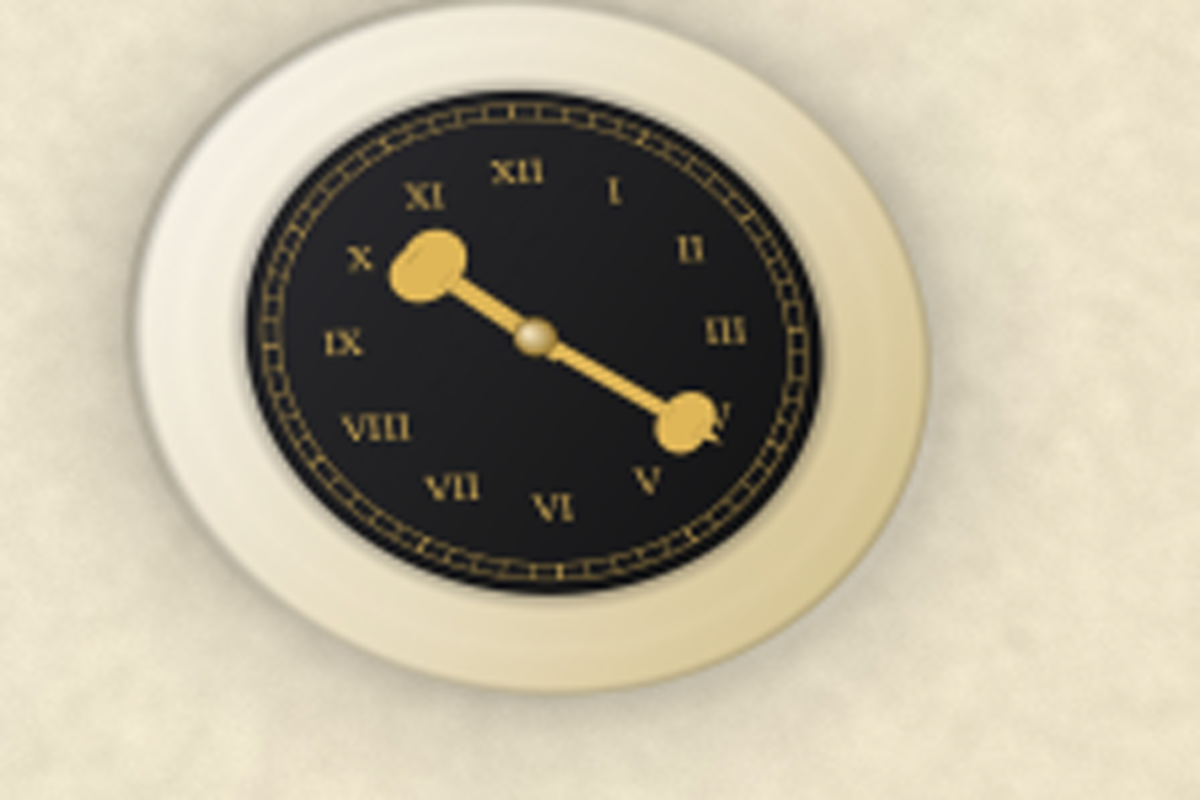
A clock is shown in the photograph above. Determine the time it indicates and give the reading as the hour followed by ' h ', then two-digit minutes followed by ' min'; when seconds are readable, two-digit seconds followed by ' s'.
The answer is 10 h 21 min
